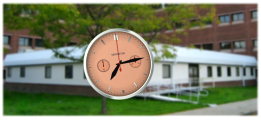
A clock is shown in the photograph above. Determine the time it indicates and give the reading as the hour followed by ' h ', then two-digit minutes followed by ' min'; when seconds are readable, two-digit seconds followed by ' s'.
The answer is 7 h 14 min
